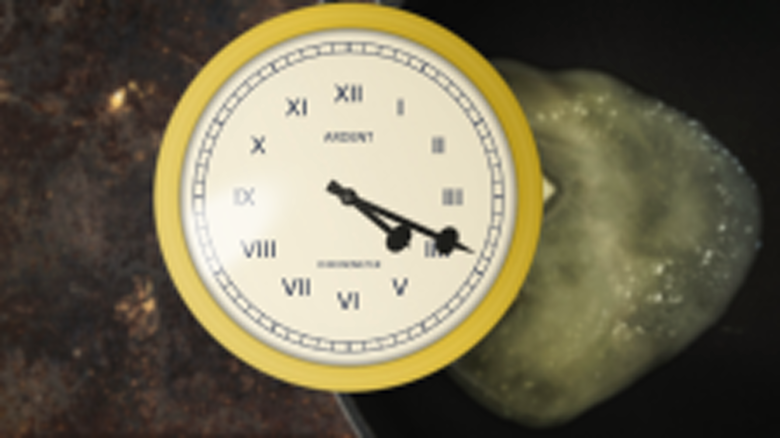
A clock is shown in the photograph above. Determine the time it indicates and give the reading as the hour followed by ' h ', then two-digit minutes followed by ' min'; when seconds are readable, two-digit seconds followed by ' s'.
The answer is 4 h 19 min
